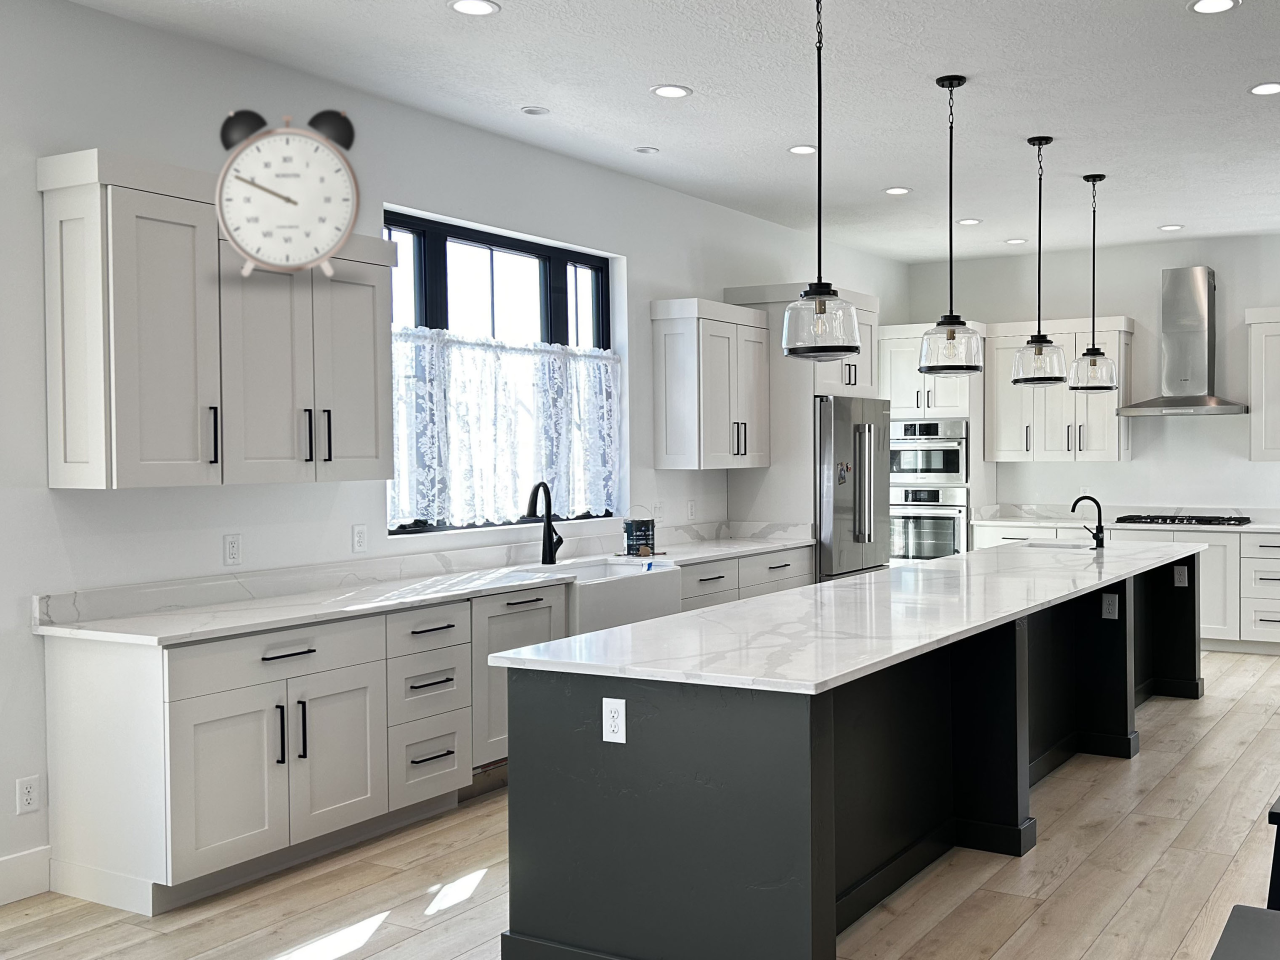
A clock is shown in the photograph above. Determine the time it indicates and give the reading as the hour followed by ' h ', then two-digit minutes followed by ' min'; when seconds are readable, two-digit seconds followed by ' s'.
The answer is 9 h 49 min
